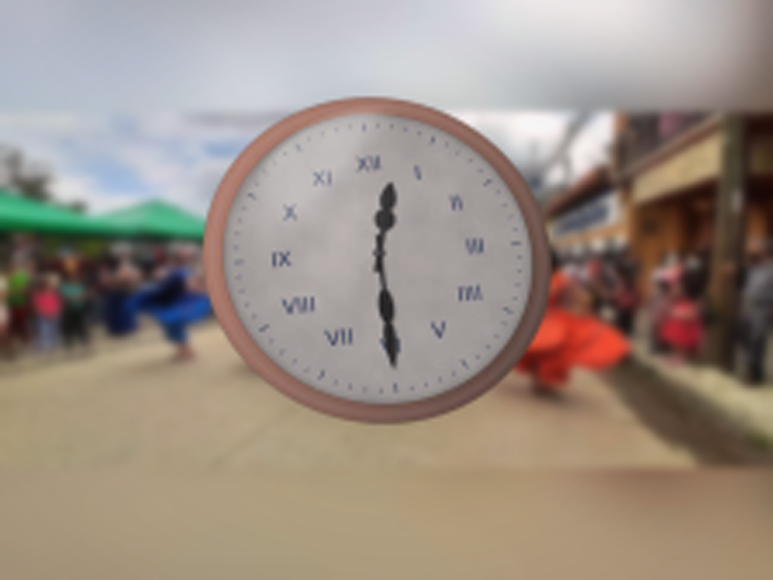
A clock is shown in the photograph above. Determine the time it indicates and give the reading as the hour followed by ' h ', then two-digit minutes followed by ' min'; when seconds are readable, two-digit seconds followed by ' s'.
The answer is 12 h 30 min
